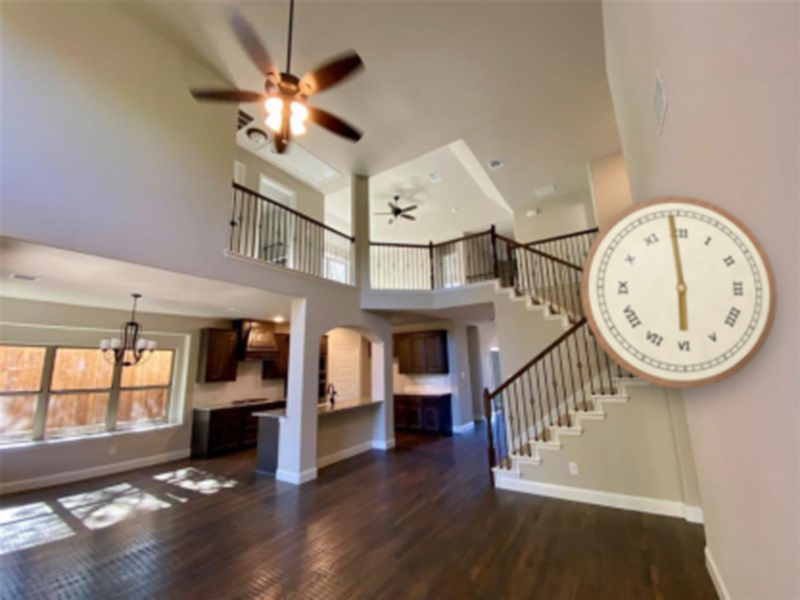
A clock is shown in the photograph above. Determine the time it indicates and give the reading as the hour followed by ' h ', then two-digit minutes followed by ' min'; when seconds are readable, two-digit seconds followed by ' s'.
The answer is 5 h 59 min
